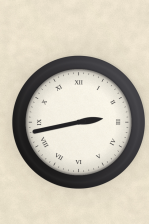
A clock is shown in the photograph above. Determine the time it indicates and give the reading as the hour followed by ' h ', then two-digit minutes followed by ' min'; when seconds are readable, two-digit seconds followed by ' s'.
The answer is 2 h 43 min
